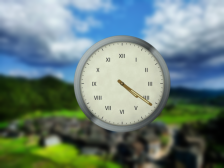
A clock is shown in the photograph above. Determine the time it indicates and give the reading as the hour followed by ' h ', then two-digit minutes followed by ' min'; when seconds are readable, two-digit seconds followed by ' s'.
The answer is 4 h 21 min
